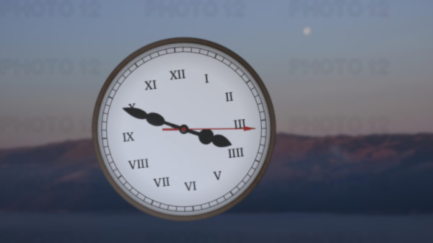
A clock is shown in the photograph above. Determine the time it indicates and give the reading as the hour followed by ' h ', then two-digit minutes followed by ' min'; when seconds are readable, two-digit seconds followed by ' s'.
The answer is 3 h 49 min 16 s
